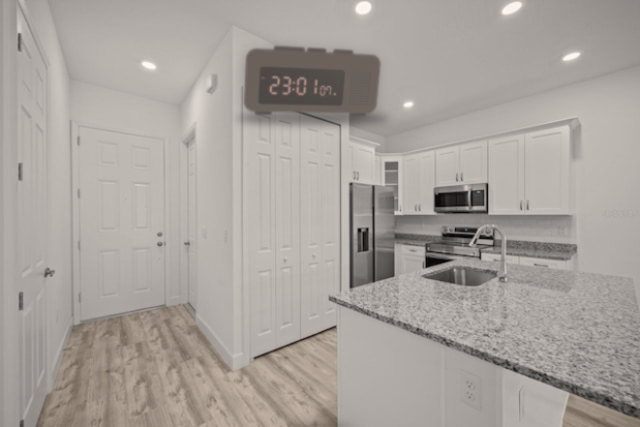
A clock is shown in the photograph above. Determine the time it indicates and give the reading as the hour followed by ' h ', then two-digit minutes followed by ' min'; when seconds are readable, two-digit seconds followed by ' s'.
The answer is 23 h 01 min 07 s
